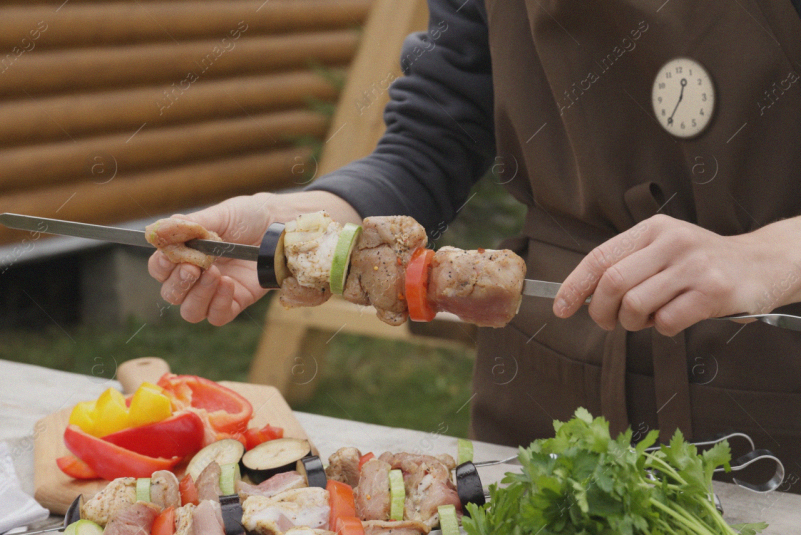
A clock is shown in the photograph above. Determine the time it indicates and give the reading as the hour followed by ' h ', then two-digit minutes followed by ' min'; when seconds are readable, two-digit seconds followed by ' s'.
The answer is 12 h 36 min
